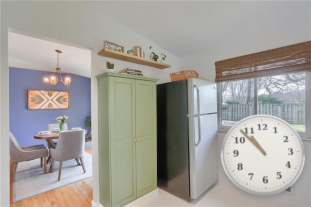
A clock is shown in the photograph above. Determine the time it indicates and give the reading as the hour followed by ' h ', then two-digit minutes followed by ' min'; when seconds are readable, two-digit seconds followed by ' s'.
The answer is 10 h 53 min
